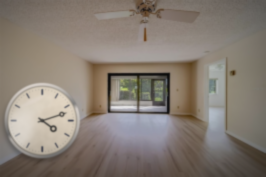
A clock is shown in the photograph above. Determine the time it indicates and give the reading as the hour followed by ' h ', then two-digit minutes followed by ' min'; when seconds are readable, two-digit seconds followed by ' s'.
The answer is 4 h 12 min
